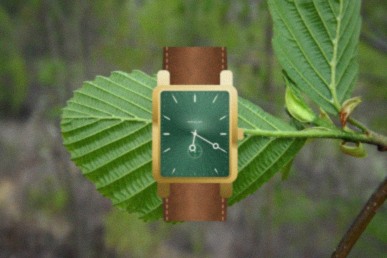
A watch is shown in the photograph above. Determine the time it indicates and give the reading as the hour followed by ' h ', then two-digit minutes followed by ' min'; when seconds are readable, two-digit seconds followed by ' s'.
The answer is 6 h 20 min
